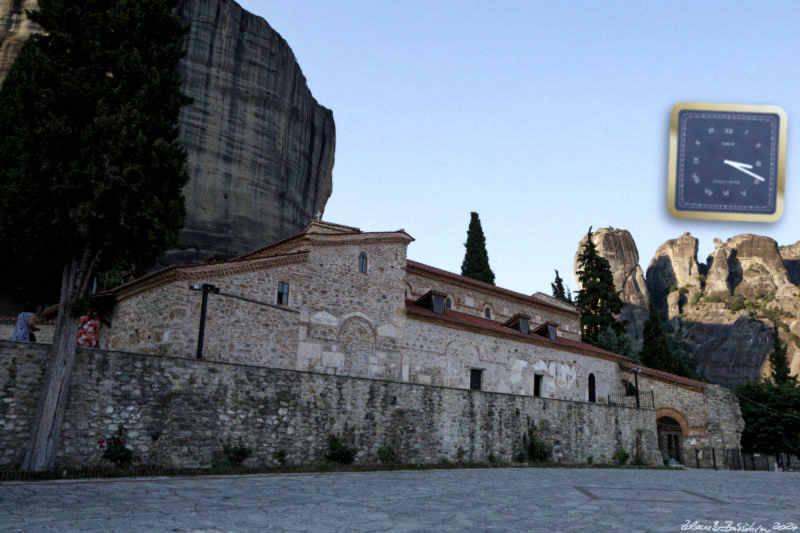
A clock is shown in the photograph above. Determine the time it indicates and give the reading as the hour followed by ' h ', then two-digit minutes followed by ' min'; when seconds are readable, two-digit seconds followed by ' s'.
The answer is 3 h 19 min
